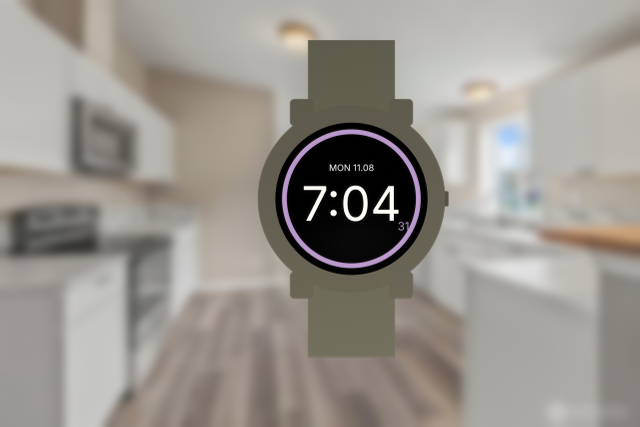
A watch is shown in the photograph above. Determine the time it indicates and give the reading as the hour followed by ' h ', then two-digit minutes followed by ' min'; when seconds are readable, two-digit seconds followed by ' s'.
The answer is 7 h 04 min 31 s
